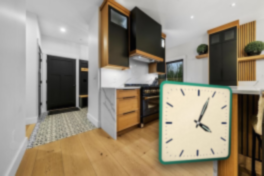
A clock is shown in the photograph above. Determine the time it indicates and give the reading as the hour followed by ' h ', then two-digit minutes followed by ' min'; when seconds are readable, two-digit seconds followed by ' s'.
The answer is 4 h 04 min
